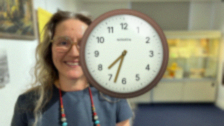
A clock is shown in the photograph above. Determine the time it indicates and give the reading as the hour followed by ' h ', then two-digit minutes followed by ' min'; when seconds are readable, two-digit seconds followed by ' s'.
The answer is 7 h 33 min
